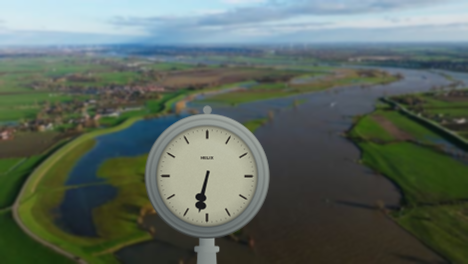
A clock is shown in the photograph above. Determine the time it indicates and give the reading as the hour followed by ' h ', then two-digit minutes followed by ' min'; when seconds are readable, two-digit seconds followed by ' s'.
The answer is 6 h 32 min
